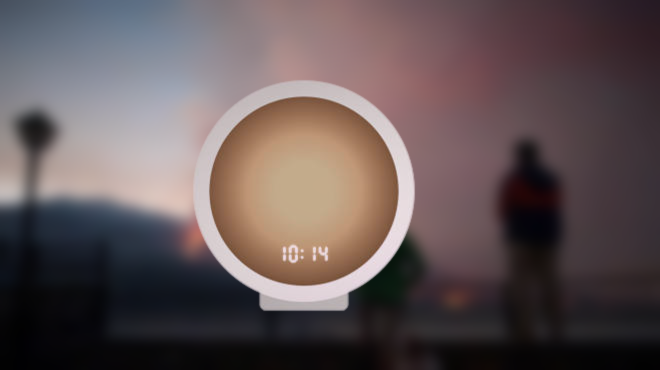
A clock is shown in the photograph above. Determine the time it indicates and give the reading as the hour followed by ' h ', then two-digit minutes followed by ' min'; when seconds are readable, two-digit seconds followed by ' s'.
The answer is 10 h 14 min
